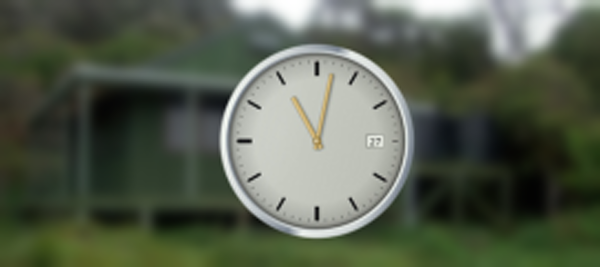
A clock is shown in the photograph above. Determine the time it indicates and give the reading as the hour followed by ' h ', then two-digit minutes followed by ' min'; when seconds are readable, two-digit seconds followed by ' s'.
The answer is 11 h 02 min
